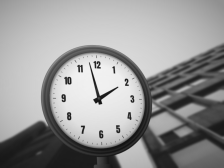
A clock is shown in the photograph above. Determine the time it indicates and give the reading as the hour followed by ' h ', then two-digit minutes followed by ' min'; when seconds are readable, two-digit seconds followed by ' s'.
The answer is 1 h 58 min
